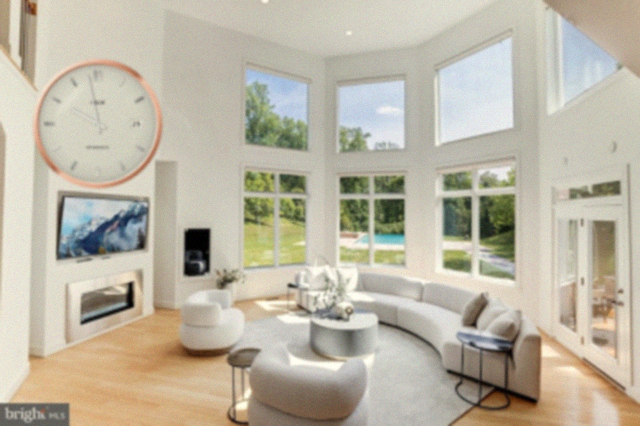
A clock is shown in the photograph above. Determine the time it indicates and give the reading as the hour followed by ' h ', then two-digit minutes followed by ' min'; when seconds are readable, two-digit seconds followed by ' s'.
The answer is 9 h 58 min
